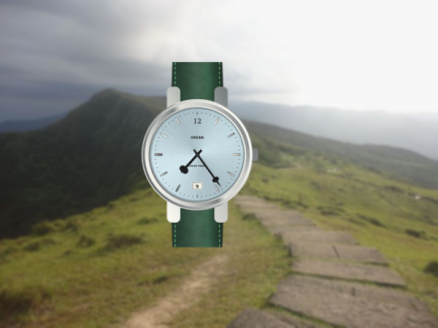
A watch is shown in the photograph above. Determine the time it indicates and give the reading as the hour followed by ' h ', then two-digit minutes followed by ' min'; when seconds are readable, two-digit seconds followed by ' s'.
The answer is 7 h 24 min
